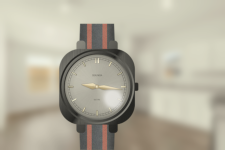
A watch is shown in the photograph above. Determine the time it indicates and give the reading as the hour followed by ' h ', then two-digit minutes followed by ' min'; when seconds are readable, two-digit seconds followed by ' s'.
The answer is 9 h 16 min
